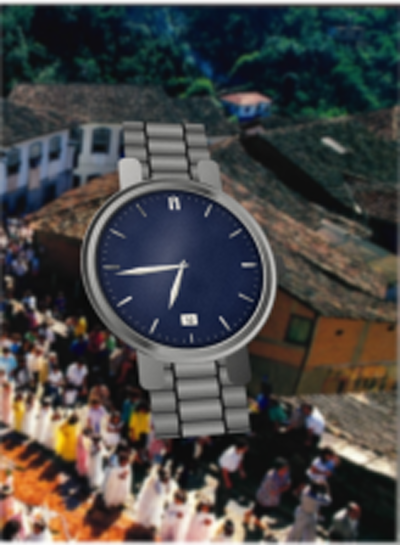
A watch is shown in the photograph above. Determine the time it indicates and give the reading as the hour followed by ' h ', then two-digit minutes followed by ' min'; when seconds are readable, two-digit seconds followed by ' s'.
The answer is 6 h 44 min
